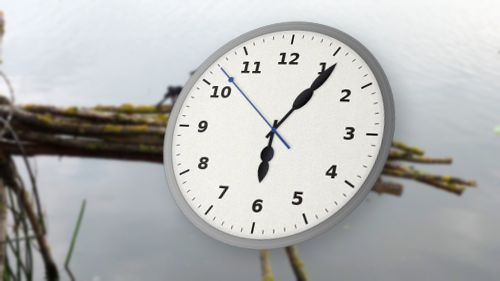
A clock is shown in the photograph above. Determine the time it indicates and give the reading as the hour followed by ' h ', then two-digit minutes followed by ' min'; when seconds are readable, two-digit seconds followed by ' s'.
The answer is 6 h 05 min 52 s
